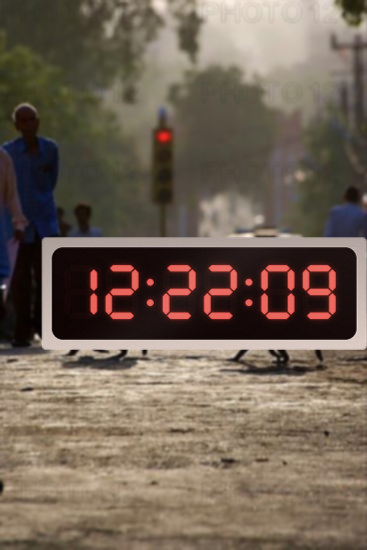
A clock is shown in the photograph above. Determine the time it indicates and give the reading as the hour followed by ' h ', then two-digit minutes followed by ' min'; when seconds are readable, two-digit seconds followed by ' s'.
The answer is 12 h 22 min 09 s
